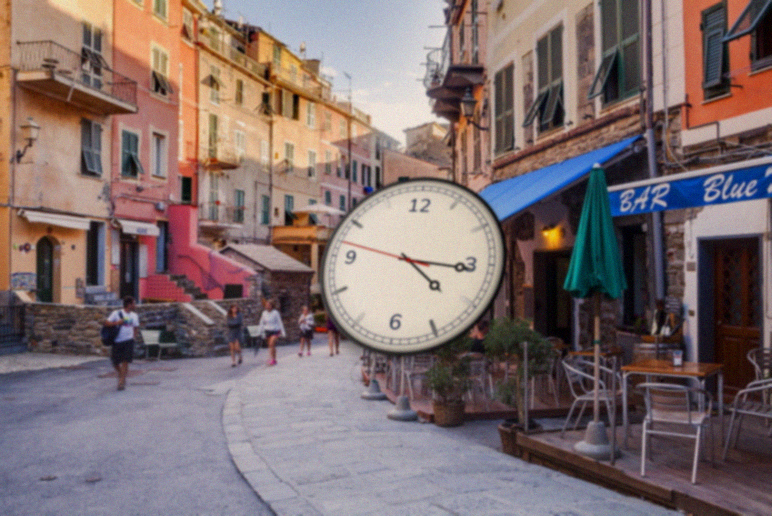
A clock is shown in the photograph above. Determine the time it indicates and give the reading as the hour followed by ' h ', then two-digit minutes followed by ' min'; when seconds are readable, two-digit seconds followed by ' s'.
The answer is 4 h 15 min 47 s
